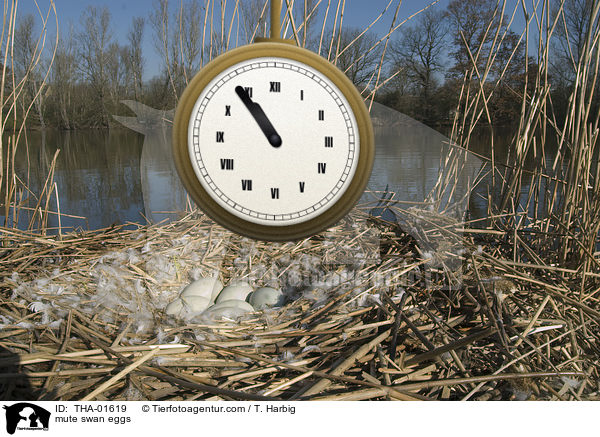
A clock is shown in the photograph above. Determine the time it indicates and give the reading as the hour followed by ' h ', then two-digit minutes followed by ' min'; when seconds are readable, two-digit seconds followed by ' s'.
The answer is 10 h 54 min
